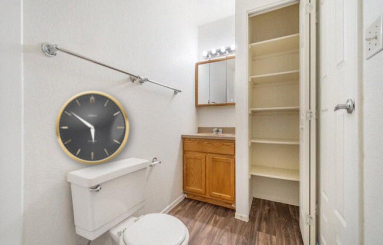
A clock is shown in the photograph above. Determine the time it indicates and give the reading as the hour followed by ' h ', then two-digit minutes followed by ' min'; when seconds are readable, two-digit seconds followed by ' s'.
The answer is 5 h 51 min
